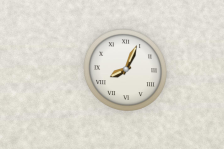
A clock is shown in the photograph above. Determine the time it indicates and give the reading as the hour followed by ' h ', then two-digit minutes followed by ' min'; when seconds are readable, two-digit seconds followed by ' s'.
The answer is 8 h 04 min
